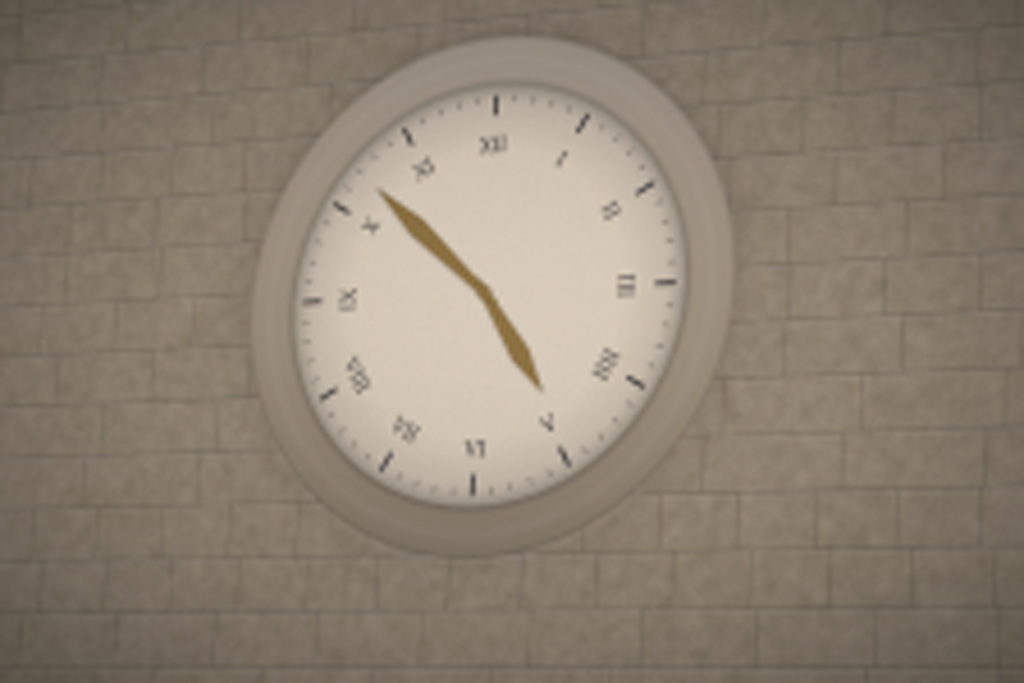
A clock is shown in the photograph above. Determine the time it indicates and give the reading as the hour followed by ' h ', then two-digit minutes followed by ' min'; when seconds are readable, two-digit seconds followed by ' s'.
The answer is 4 h 52 min
